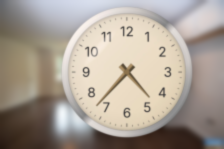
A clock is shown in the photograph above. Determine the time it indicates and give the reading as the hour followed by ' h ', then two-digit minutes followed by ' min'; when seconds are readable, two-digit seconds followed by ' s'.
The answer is 4 h 37 min
